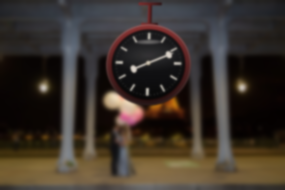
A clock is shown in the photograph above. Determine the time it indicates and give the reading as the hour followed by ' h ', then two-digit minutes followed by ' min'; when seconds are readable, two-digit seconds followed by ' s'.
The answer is 8 h 11 min
